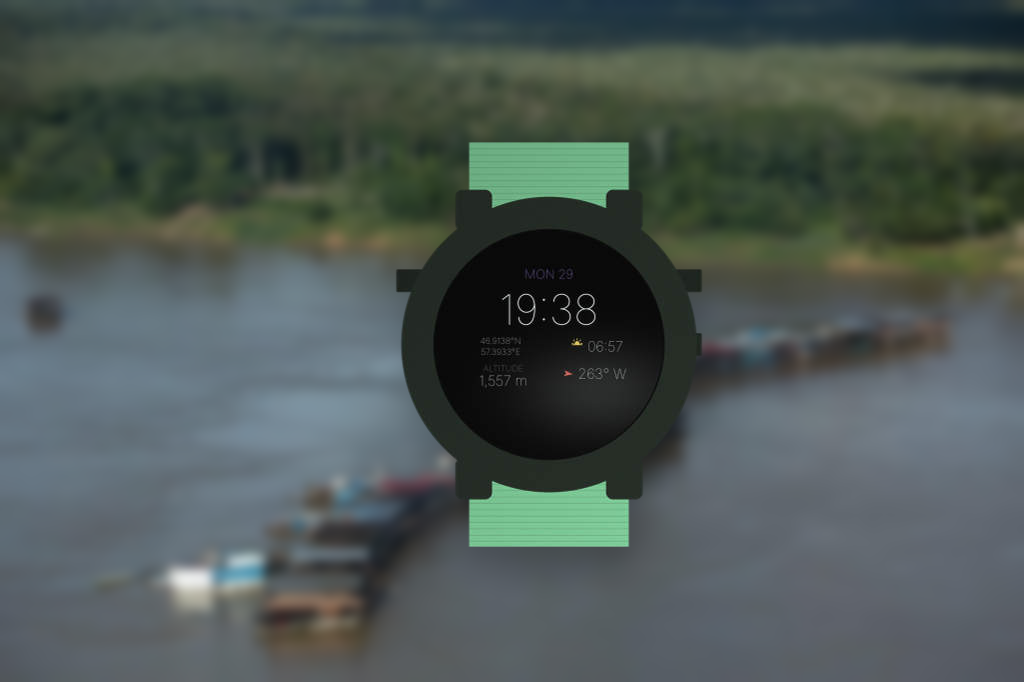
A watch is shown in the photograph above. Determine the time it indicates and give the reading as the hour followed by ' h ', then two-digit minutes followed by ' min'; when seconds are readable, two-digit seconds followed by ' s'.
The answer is 19 h 38 min
